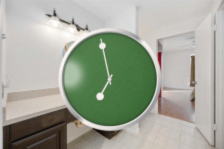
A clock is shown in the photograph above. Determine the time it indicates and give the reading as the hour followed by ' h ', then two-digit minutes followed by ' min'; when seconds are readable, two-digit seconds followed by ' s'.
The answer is 6 h 58 min
